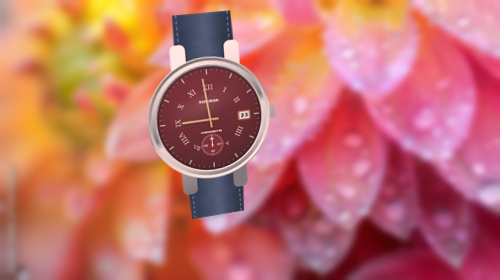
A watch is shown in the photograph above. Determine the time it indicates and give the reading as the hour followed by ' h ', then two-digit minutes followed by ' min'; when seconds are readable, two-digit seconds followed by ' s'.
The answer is 8 h 59 min
